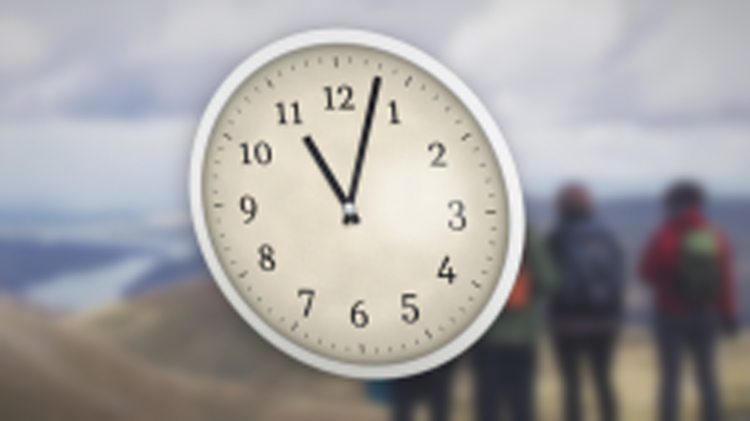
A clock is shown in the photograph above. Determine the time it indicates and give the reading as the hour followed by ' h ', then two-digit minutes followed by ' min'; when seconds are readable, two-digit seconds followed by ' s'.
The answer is 11 h 03 min
